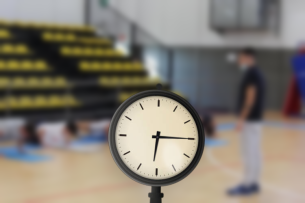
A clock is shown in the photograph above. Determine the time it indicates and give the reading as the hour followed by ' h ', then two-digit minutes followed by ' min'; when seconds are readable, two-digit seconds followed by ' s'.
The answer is 6 h 15 min
